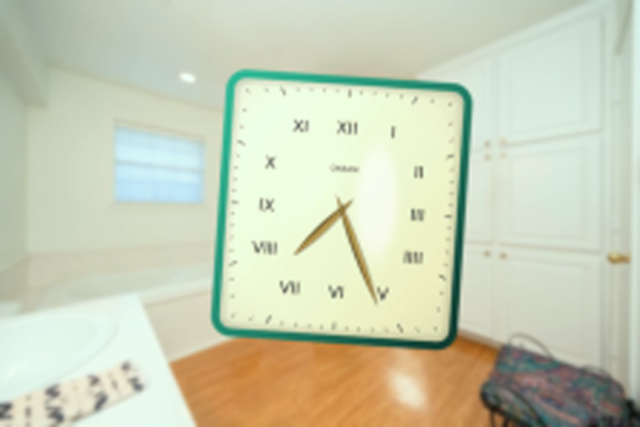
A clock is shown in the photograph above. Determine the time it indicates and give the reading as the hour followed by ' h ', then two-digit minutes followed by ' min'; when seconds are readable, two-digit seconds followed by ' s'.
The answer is 7 h 26 min
